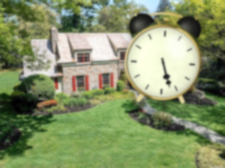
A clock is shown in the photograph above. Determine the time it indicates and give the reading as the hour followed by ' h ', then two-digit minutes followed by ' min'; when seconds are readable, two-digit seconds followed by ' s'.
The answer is 5 h 27 min
